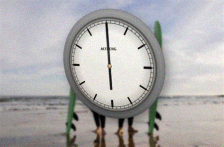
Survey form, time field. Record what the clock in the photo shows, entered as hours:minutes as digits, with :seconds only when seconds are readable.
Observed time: 6:00
